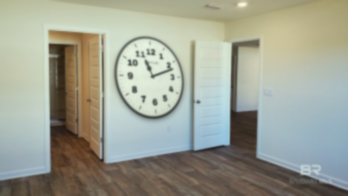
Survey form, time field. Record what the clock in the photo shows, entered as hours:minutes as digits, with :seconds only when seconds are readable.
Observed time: 11:12
